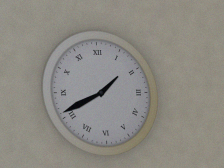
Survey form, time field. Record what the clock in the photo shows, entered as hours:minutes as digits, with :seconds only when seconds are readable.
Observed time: 1:41
